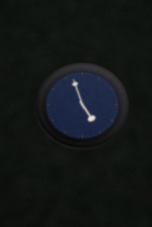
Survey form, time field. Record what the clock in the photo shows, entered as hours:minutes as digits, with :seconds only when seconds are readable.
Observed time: 4:57
